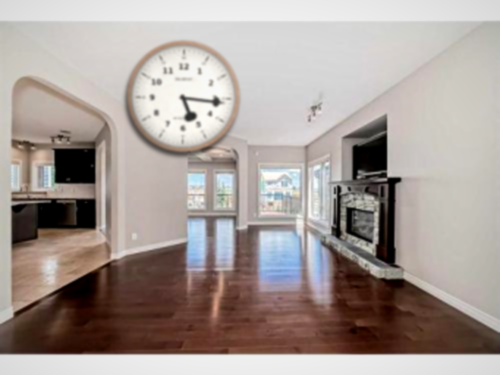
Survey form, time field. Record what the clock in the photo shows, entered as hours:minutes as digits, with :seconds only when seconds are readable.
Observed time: 5:16
